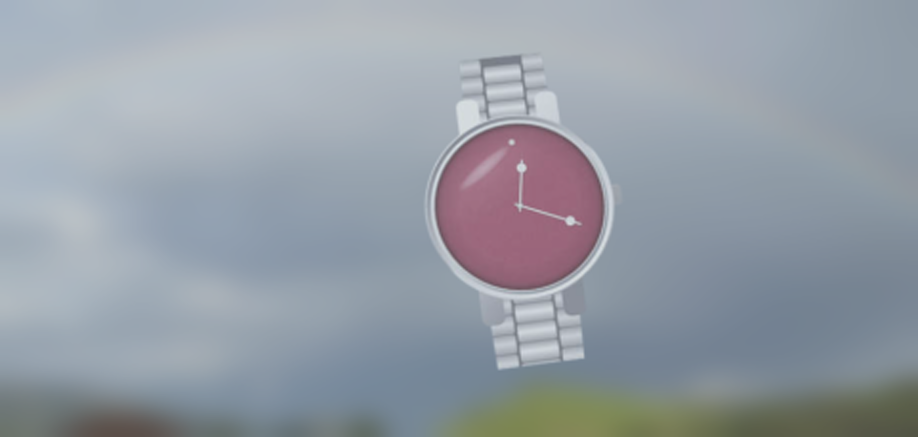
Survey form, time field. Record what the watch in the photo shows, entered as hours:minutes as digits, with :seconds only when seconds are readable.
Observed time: 12:19
